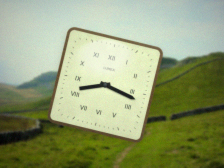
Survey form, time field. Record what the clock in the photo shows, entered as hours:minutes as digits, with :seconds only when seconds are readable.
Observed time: 8:17
